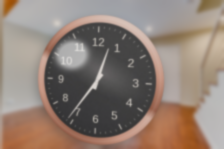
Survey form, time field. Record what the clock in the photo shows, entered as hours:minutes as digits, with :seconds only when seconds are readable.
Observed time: 12:36
